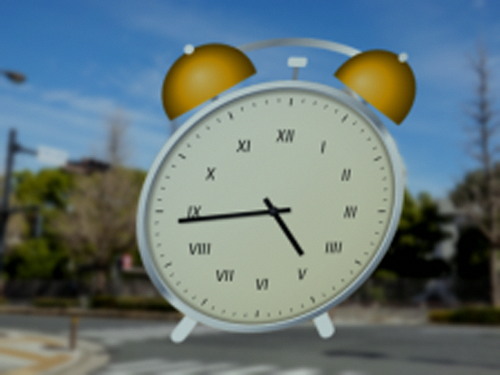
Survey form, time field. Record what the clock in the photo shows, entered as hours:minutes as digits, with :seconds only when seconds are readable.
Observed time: 4:44
